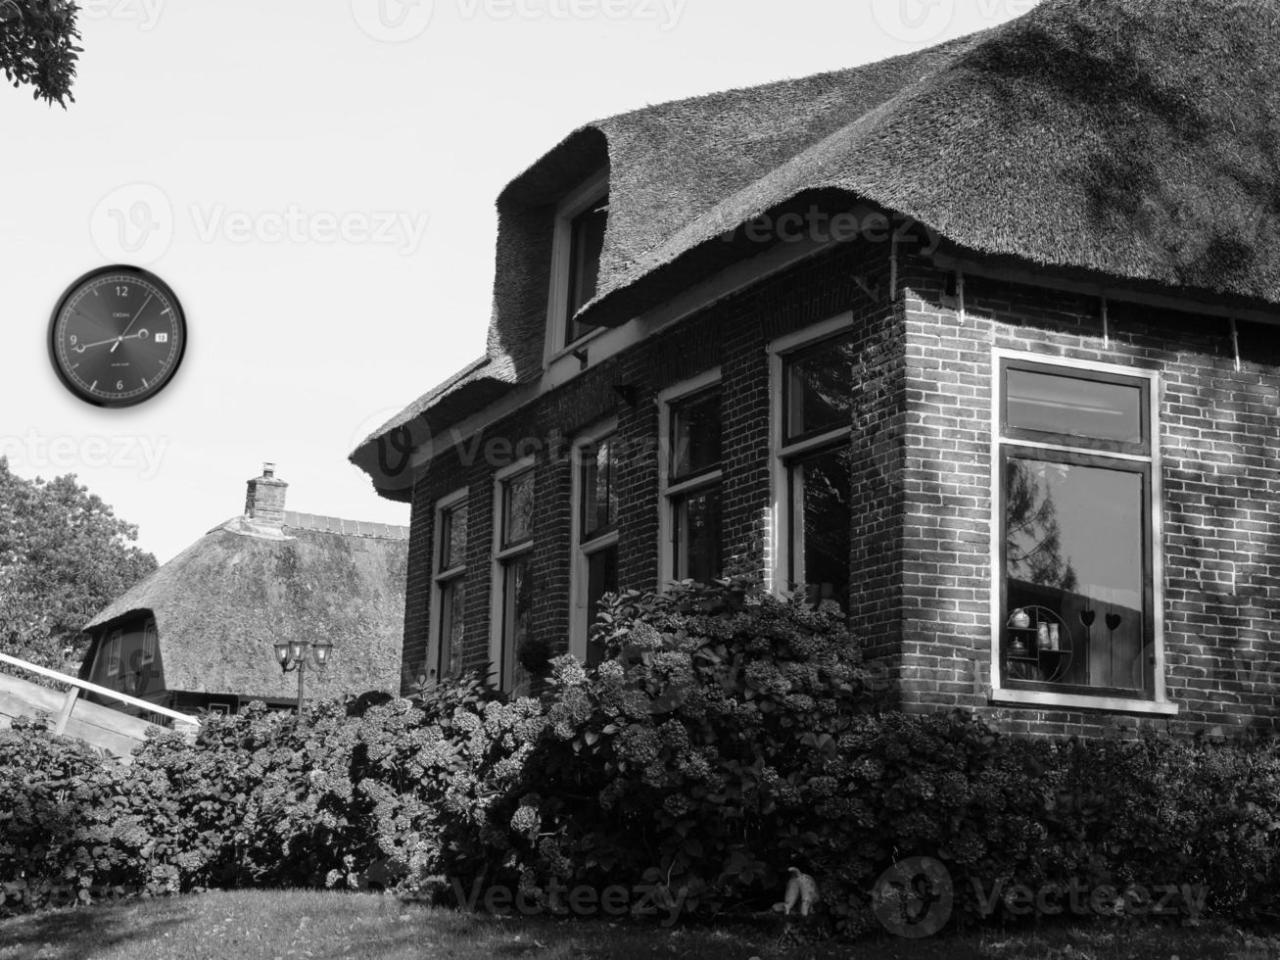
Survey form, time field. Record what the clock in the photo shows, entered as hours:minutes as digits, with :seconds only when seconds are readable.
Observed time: 2:43:06
